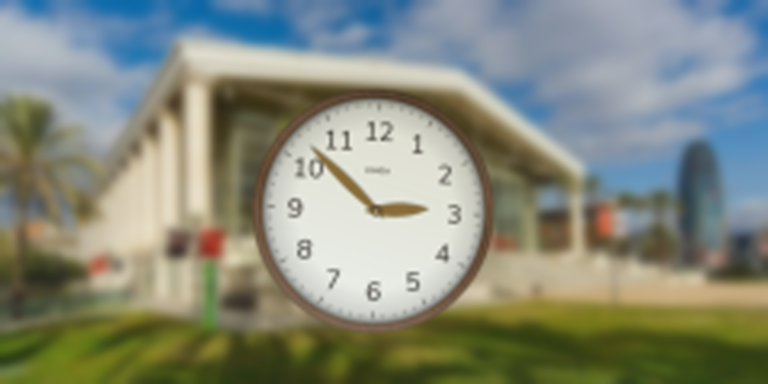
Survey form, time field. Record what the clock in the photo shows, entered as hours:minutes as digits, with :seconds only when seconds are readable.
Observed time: 2:52
